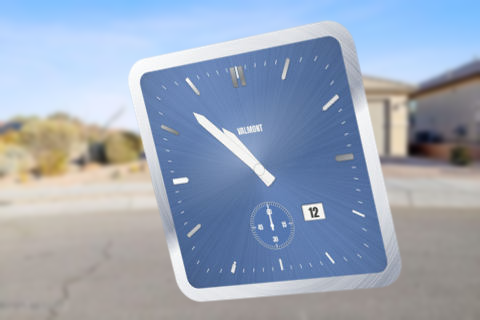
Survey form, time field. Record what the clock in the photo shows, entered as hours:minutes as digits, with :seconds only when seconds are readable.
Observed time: 10:53
